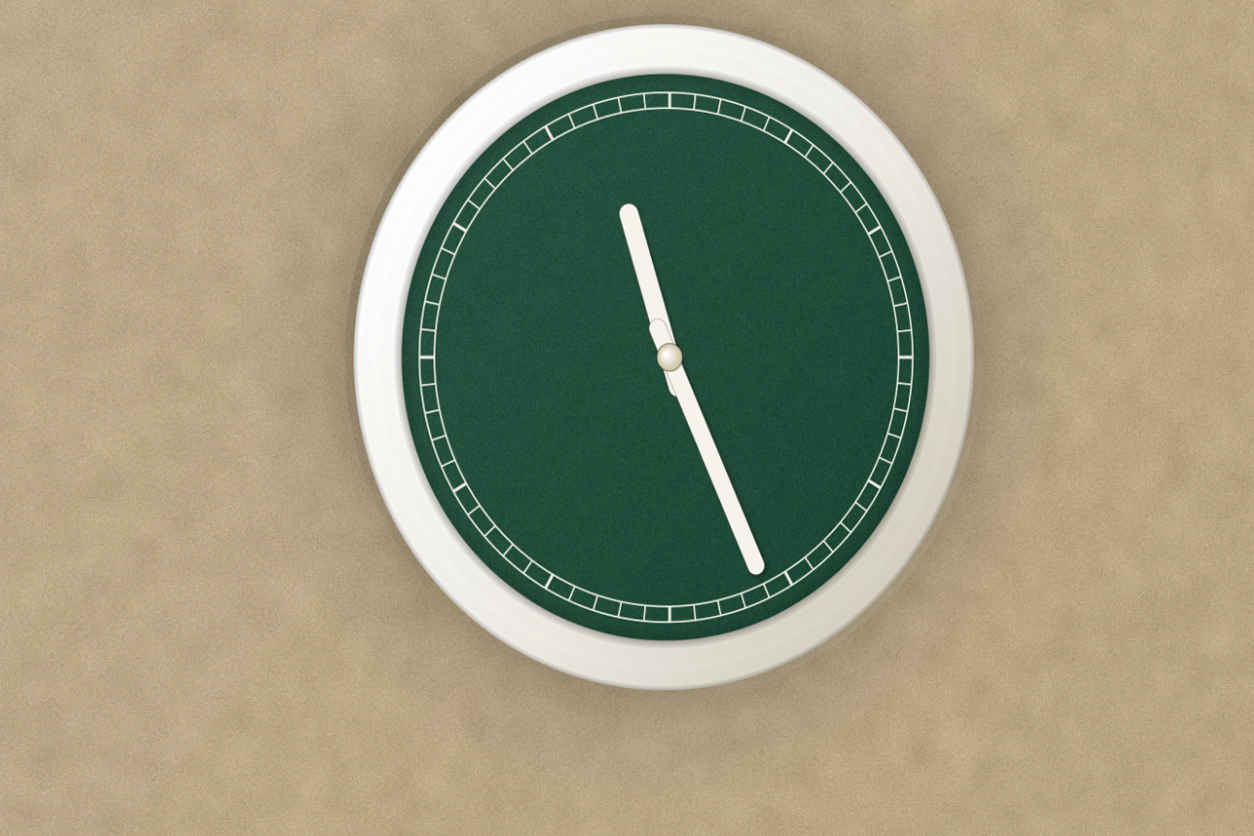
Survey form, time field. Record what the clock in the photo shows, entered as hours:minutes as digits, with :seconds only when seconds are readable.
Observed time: 11:26
